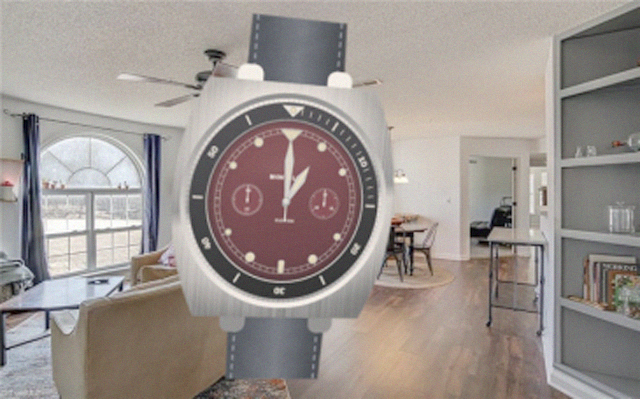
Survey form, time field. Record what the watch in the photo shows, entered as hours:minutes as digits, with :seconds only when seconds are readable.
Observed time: 1:00
